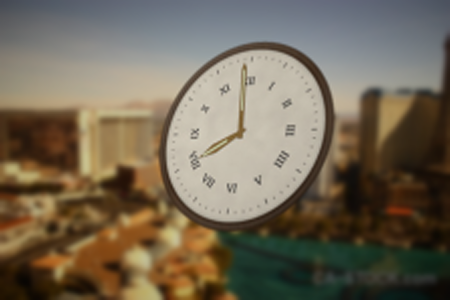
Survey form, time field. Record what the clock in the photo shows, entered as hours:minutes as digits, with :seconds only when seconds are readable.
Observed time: 7:59
